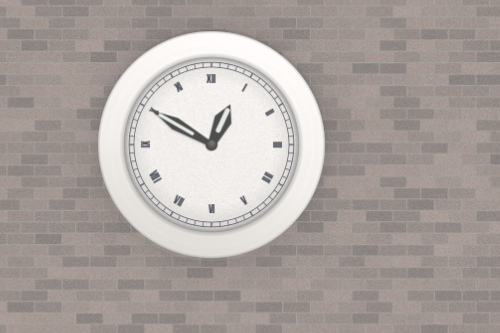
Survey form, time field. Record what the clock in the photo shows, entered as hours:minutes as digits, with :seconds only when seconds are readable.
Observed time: 12:50
